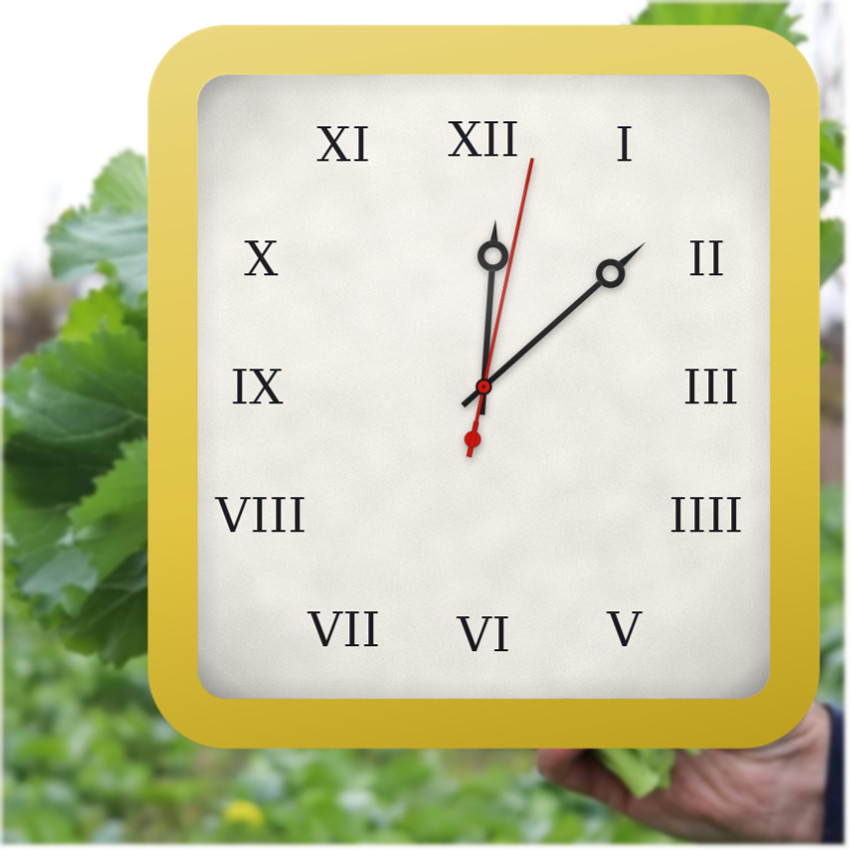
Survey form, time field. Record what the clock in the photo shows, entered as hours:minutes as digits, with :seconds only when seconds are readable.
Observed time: 12:08:02
